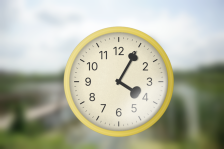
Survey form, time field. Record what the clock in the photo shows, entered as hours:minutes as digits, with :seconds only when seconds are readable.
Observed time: 4:05
